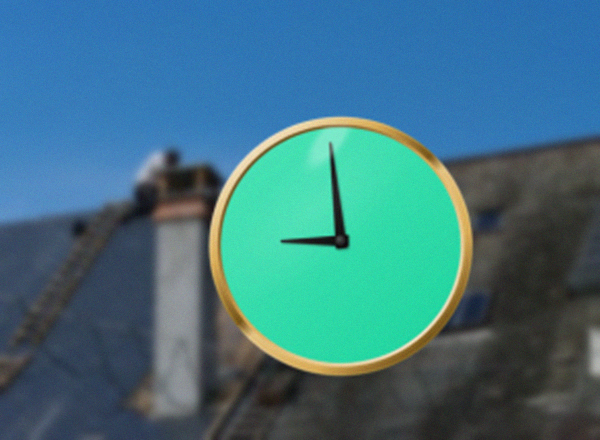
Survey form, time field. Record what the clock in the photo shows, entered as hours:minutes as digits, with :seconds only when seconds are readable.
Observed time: 8:59
